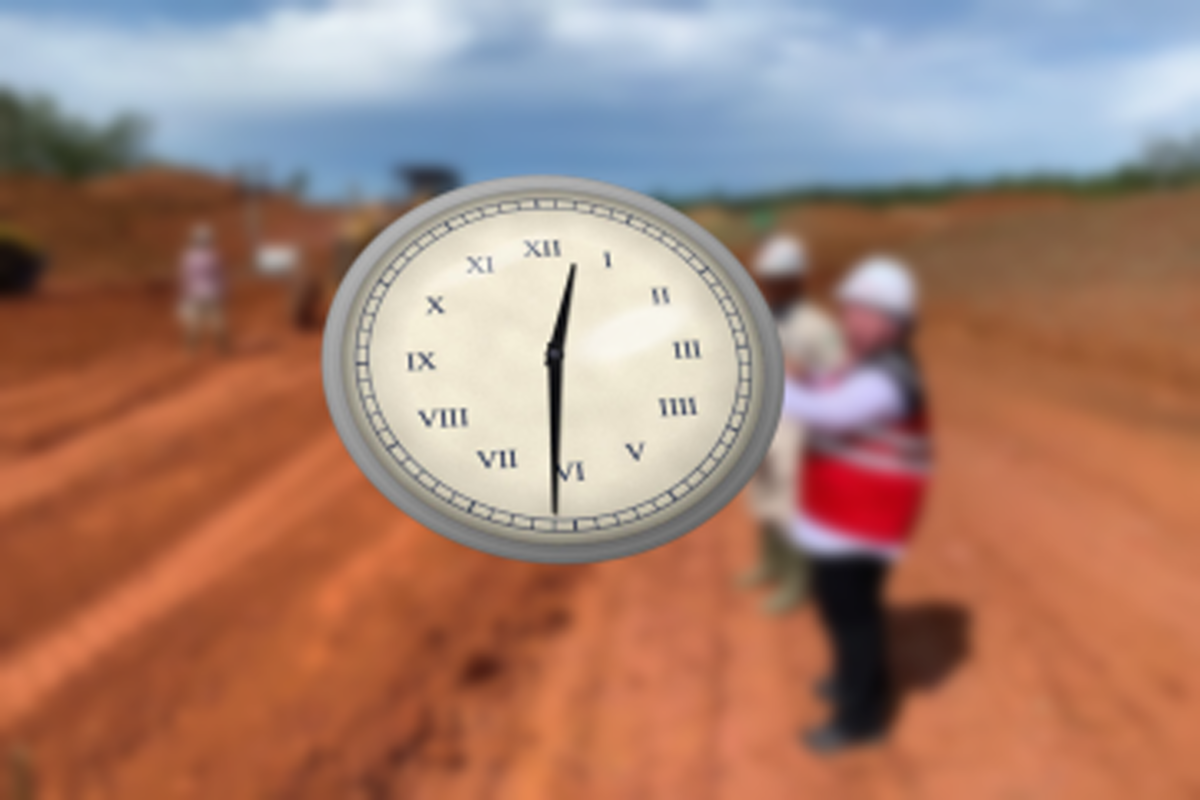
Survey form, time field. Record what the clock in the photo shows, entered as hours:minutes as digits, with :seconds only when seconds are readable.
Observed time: 12:31
